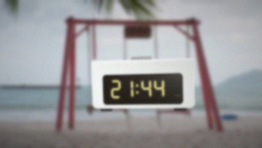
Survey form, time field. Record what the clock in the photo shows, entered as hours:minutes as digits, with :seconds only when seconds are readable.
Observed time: 21:44
